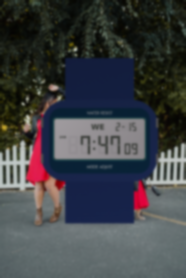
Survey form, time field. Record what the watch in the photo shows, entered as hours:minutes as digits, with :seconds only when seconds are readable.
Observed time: 7:47
